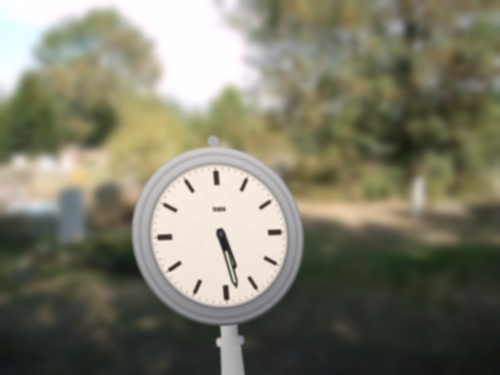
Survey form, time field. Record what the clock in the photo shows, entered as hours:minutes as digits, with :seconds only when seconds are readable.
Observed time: 5:28
